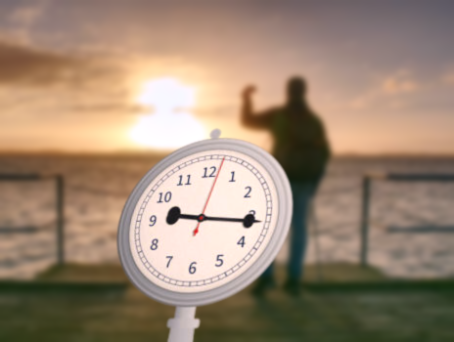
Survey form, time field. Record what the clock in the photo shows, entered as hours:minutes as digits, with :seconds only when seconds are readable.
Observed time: 9:16:02
